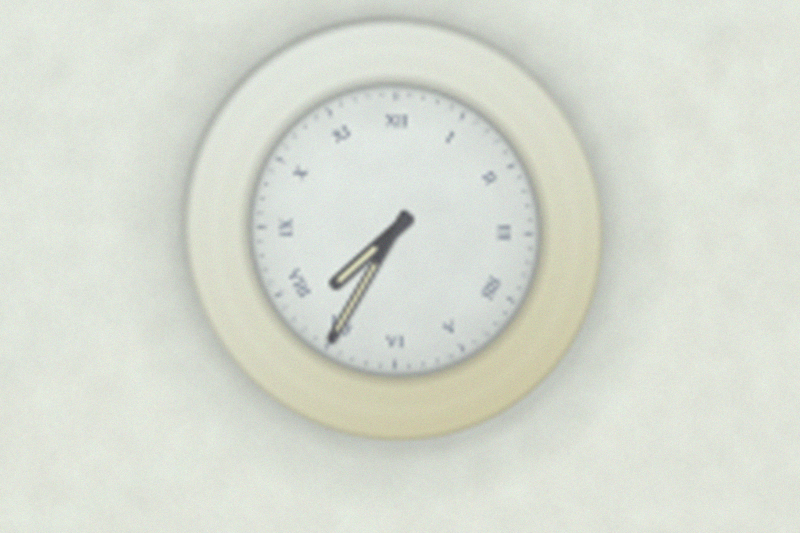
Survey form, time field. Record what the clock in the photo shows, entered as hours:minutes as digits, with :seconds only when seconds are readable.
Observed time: 7:35
